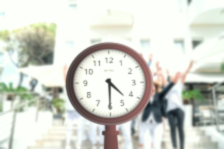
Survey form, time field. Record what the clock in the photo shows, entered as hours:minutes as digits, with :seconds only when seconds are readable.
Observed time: 4:30
